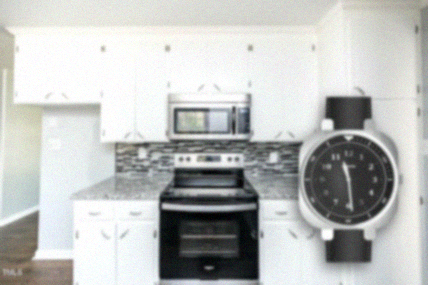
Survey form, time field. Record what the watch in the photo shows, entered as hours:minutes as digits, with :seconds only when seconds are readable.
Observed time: 11:29
